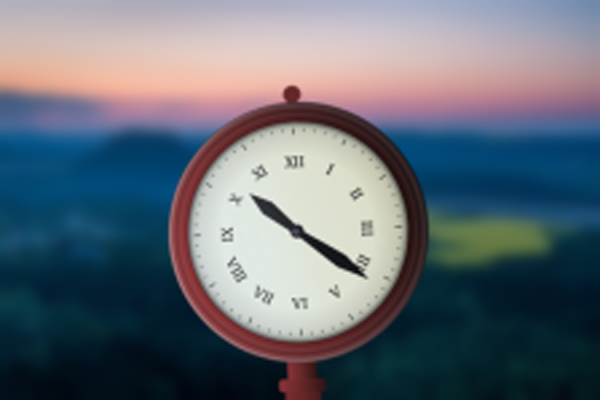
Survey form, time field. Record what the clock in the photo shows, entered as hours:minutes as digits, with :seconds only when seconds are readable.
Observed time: 10:21
